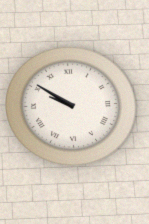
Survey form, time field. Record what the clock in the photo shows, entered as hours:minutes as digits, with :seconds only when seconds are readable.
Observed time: 9:51
